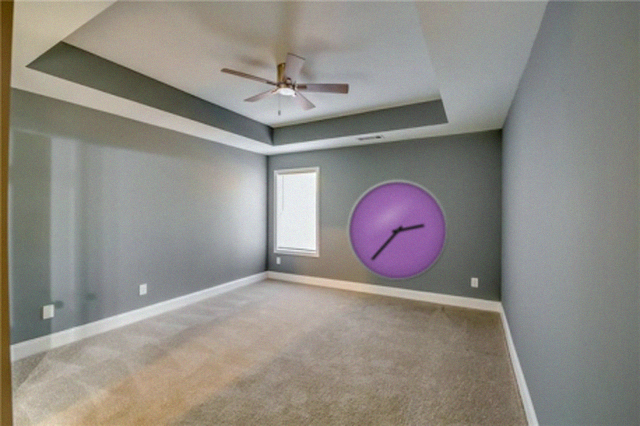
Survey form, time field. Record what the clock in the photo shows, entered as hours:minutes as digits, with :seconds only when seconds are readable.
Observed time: 2:37
